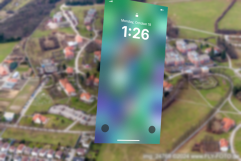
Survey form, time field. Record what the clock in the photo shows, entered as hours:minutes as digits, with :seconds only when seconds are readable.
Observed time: 1:26
